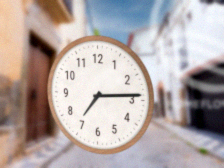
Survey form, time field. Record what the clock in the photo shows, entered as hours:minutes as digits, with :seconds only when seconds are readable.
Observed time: 7:14
